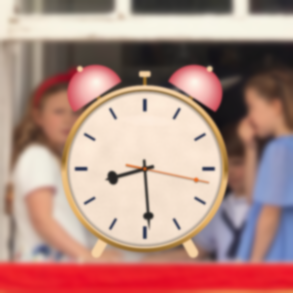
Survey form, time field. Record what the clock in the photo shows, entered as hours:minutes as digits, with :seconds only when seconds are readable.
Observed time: 8:29:17
